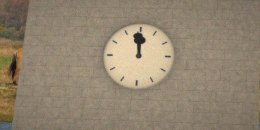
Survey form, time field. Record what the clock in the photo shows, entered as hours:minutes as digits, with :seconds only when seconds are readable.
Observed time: 11:59
